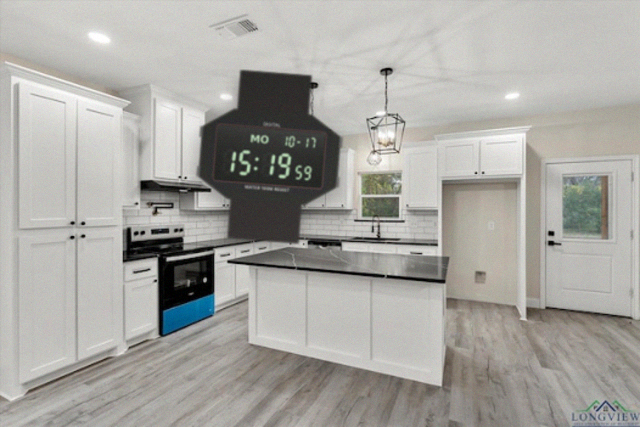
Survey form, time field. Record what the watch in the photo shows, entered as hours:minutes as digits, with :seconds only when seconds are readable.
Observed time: 15:19:59
